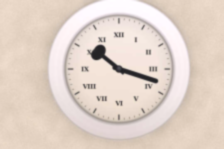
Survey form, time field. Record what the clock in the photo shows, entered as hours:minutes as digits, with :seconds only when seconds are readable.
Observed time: 10:18
